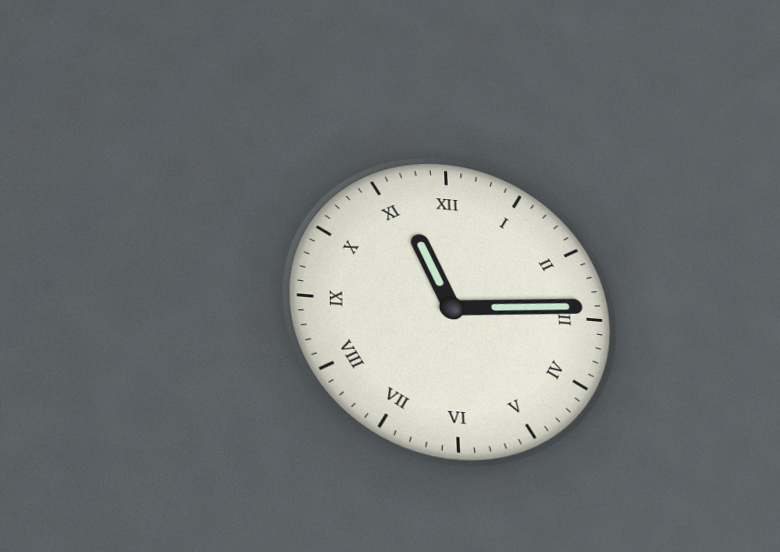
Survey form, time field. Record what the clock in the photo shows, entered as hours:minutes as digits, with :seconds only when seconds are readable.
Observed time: 11:14
